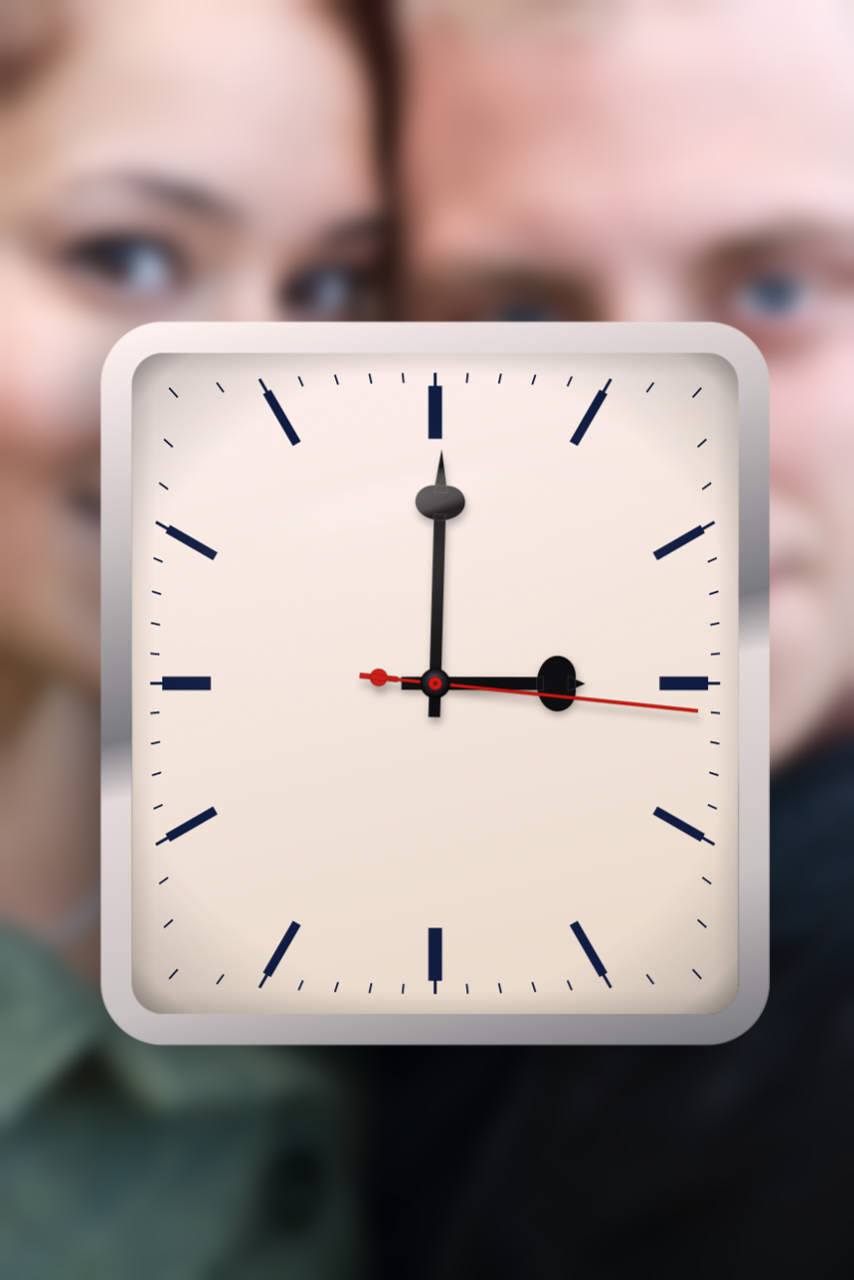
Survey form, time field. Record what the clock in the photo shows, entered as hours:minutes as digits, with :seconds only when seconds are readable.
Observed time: 3:00:16
